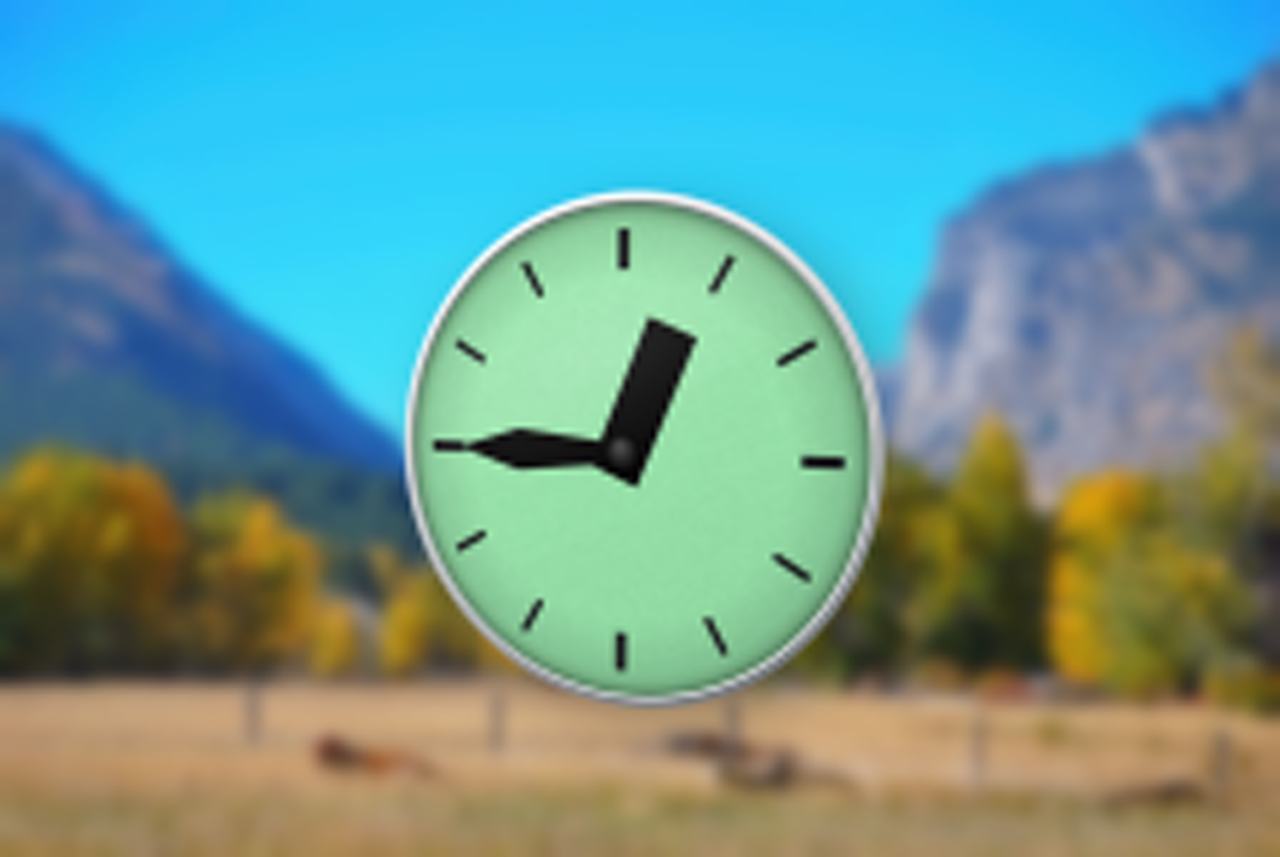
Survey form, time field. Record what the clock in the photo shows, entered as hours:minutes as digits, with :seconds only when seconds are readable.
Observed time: 12:45
